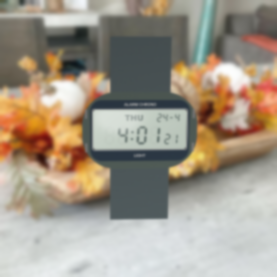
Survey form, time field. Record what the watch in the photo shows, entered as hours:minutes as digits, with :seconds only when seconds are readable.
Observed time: 4:01
